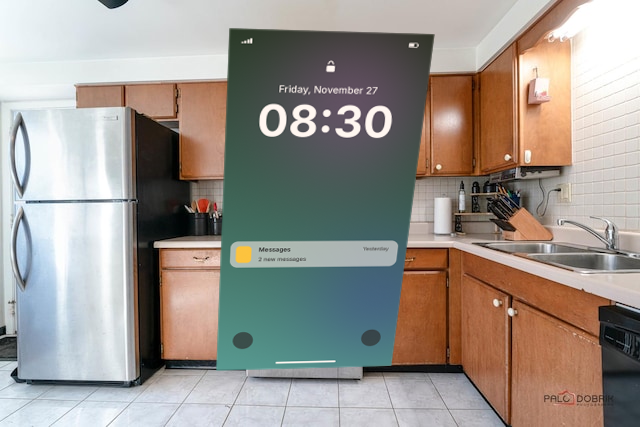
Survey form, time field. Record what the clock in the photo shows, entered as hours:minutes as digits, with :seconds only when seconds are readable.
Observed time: 8:30
